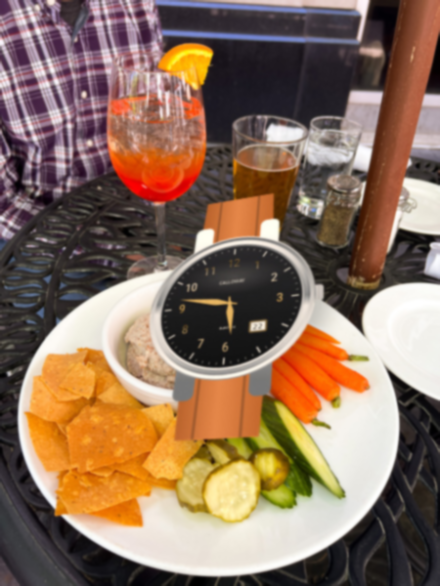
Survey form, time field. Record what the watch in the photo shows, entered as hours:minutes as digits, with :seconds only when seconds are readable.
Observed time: 5:47
